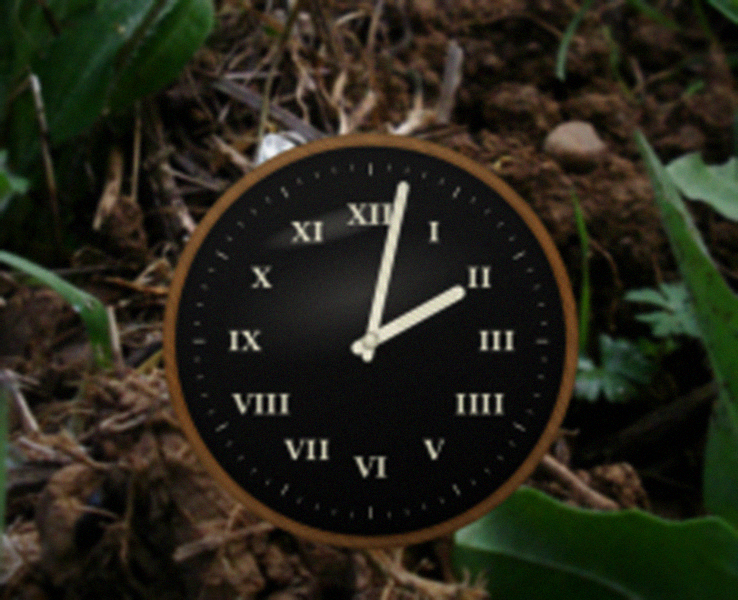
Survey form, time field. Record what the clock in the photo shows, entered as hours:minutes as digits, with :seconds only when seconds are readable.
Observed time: 2:02
